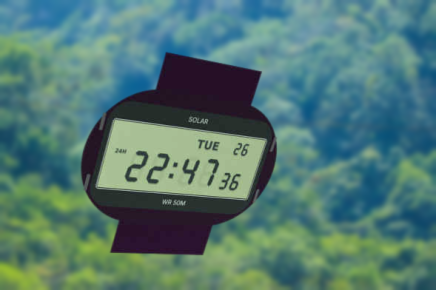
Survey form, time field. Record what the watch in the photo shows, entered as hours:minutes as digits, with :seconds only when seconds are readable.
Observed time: 22:47:36
